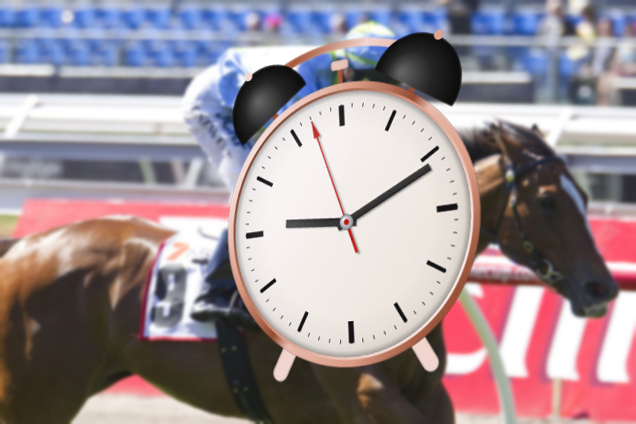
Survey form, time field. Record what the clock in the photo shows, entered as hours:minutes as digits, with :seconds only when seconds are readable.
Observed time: 9:10:57
